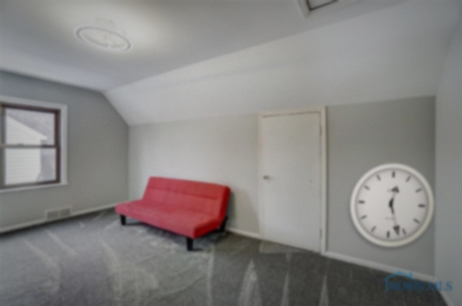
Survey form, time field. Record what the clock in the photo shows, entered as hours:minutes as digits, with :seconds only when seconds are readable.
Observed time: 12:27
